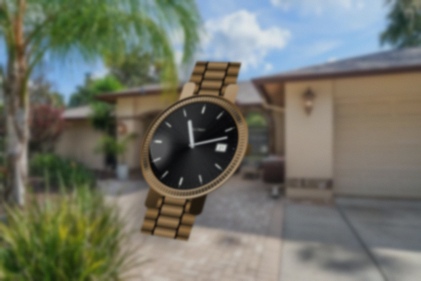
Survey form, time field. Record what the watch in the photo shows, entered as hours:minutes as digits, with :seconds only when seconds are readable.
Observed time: 11:12
